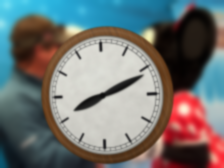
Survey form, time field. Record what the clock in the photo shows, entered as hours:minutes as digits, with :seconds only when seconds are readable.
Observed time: 8:11
